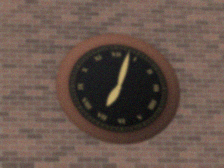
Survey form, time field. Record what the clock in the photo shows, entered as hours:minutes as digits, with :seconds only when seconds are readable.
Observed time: 7:03
